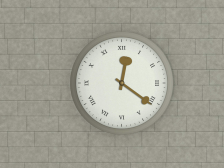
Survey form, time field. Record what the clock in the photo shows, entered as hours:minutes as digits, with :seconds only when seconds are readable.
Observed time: 12:21
